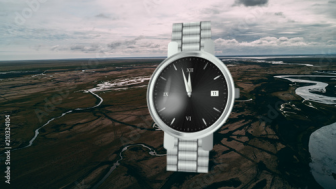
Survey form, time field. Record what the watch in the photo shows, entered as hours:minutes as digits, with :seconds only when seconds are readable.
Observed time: 11:57
